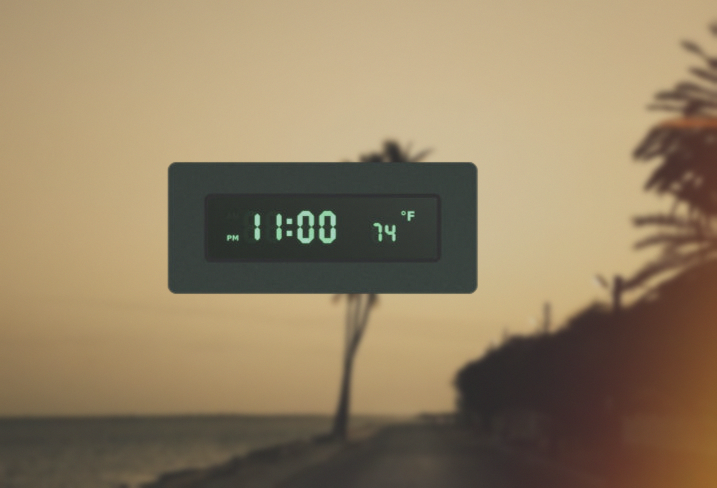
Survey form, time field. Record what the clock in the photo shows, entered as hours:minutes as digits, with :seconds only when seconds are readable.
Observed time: 11:00
